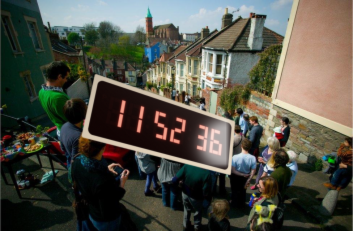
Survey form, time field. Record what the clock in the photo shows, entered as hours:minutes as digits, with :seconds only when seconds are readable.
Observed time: 11:52:36
